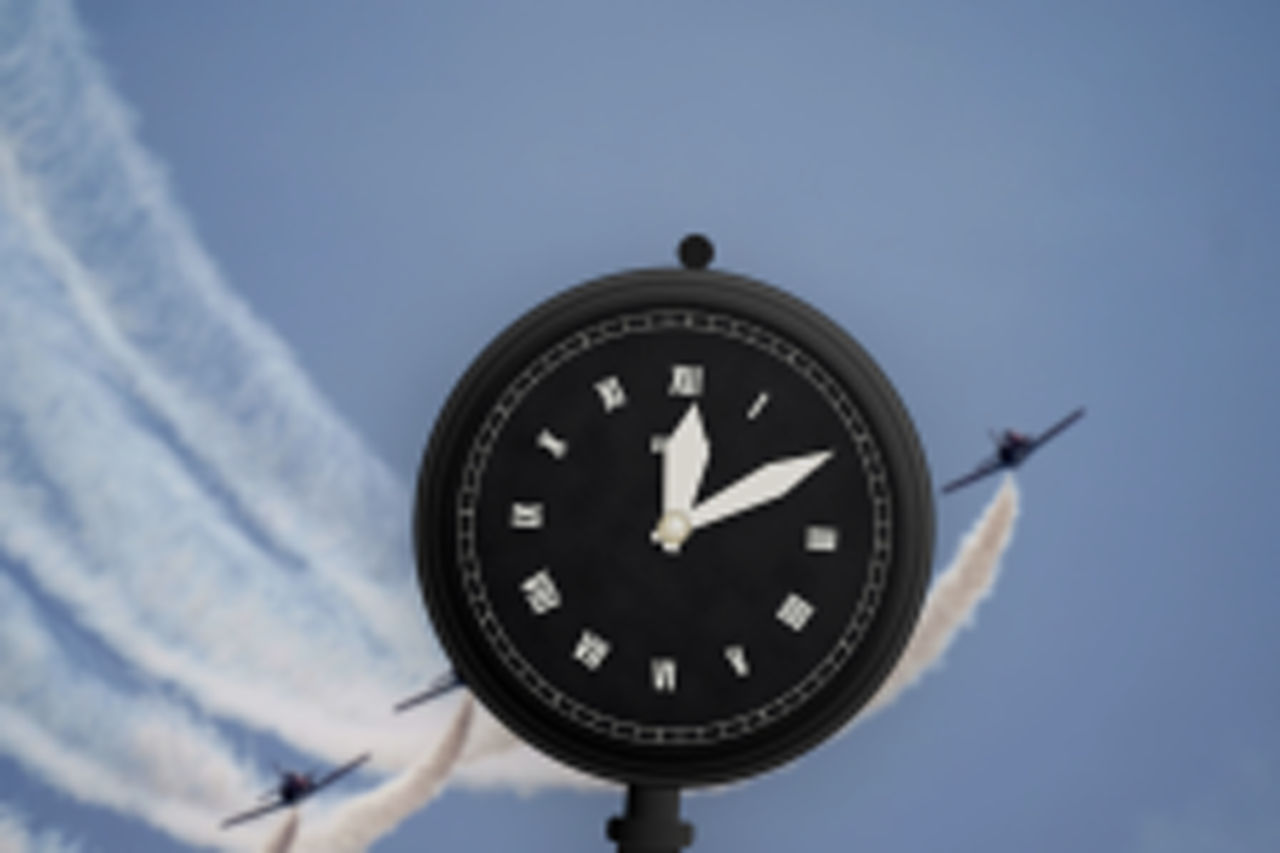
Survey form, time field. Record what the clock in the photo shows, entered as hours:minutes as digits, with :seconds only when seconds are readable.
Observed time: 12:10
